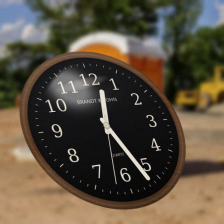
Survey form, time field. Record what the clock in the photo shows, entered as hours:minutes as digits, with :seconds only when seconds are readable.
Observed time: 12:26:32
